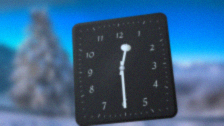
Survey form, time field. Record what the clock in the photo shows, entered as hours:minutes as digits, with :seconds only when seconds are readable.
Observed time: 12:30
